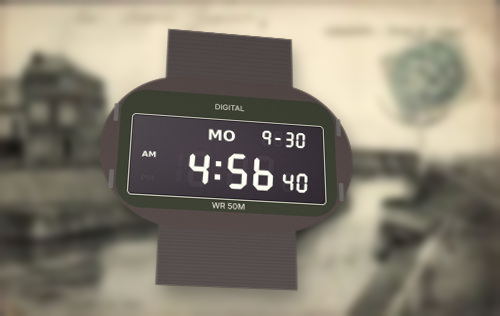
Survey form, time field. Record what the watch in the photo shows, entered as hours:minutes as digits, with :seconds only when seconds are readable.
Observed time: 4:56:40
